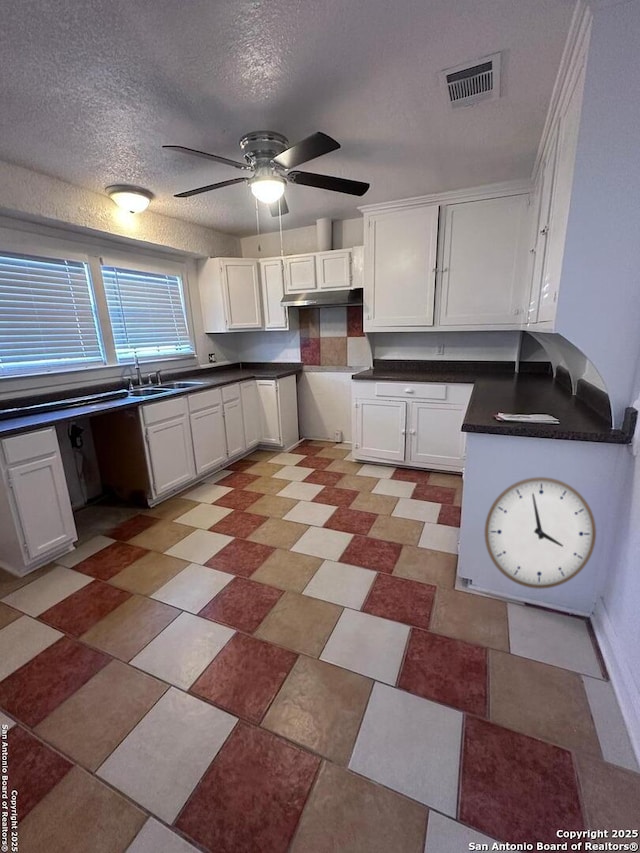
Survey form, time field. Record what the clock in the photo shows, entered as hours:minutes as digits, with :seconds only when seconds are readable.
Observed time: 3:58
